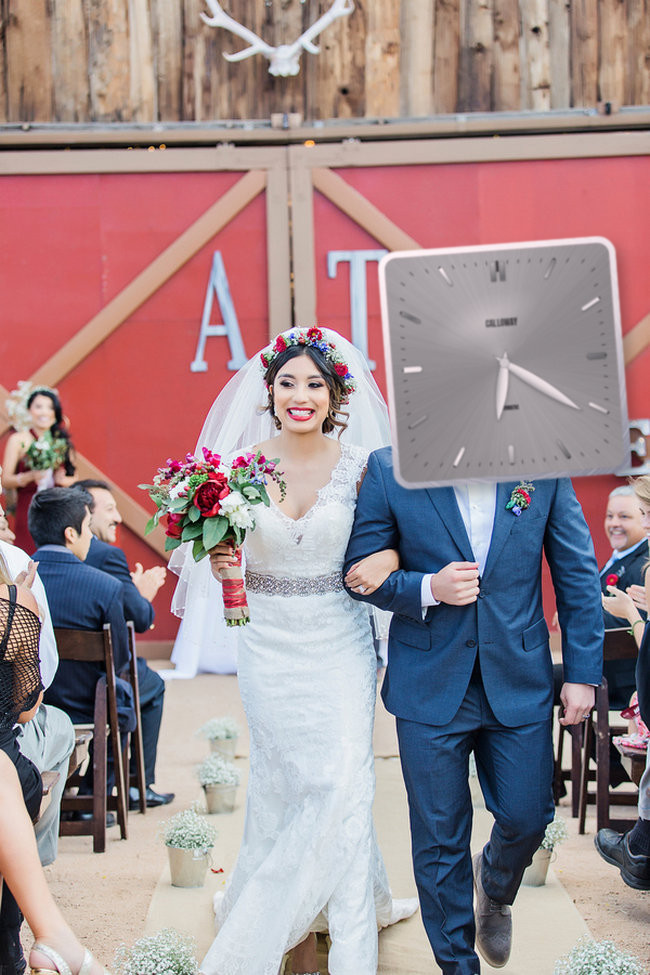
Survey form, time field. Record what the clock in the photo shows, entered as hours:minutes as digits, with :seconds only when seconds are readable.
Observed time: 6:21
